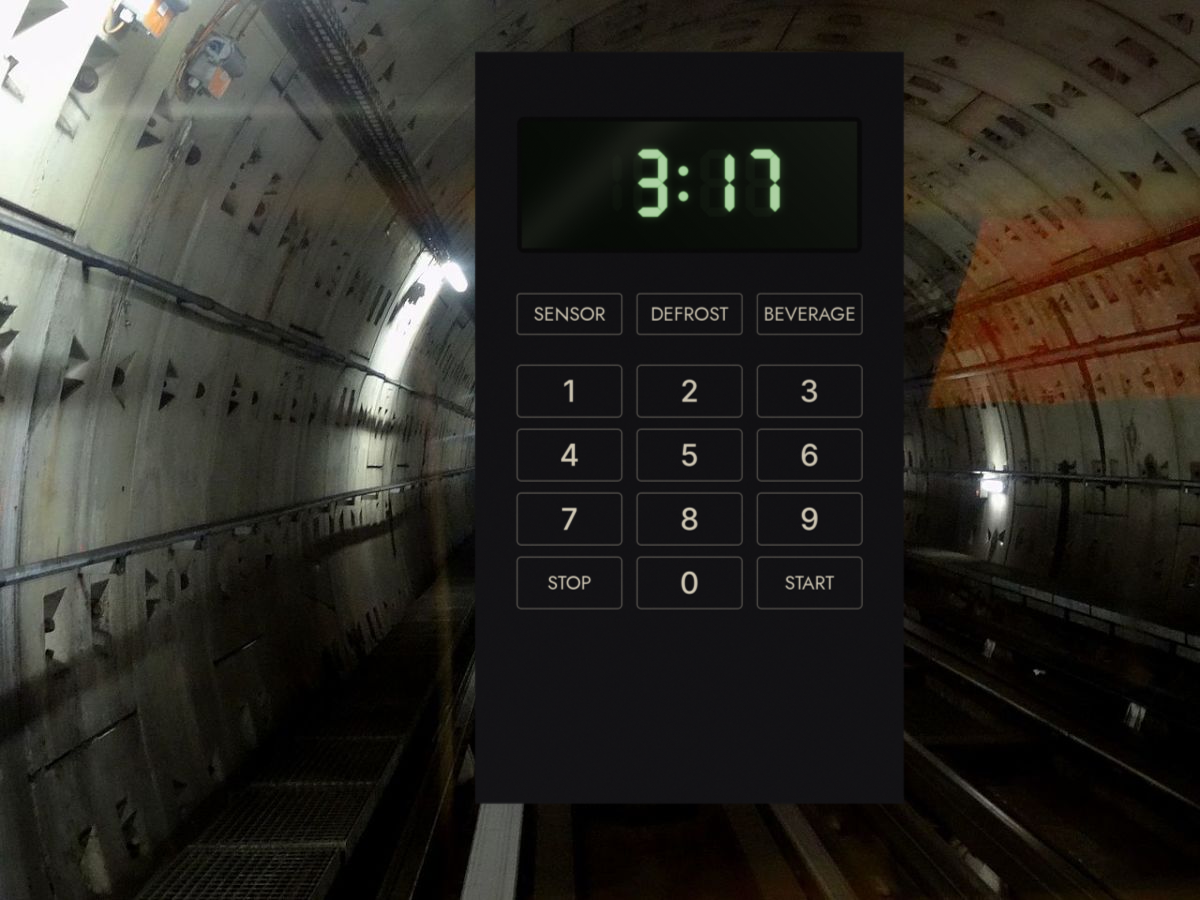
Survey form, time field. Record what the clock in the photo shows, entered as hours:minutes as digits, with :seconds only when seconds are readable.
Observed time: 3:17
